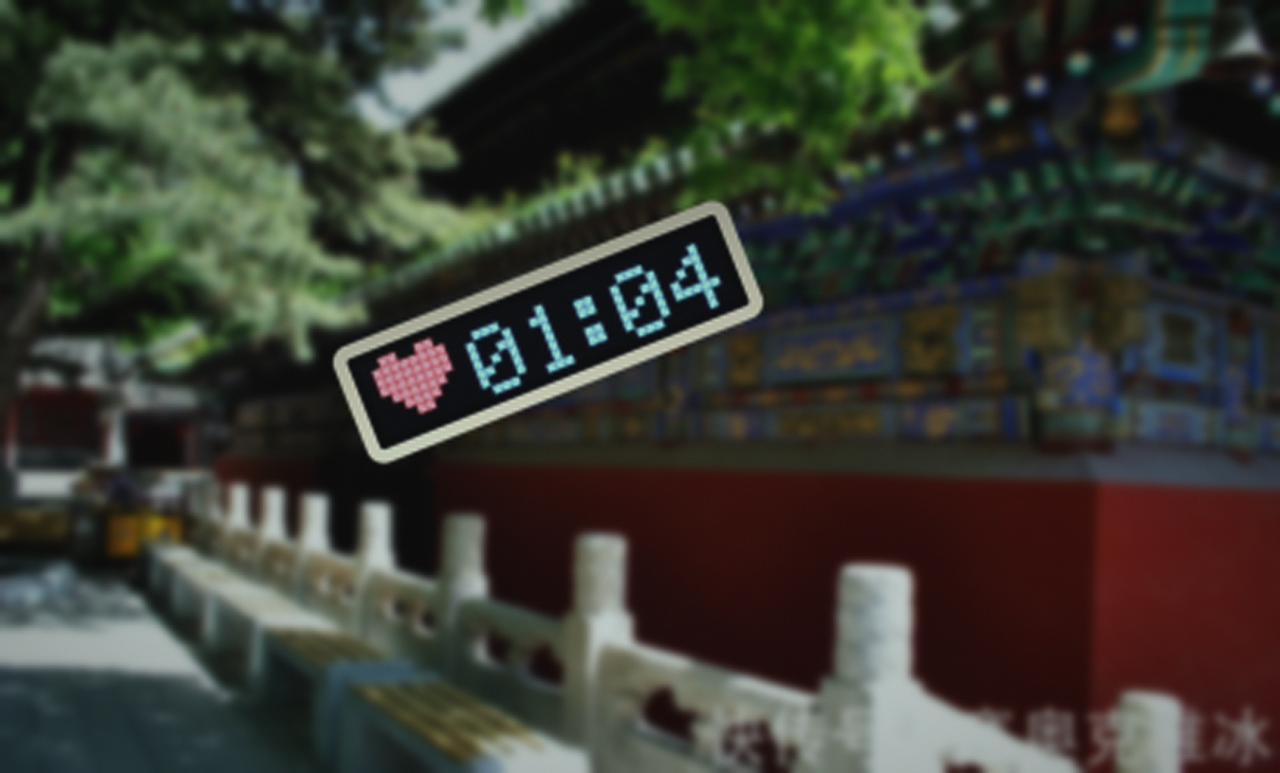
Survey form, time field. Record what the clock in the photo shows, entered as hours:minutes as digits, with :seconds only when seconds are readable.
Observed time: 1:04
